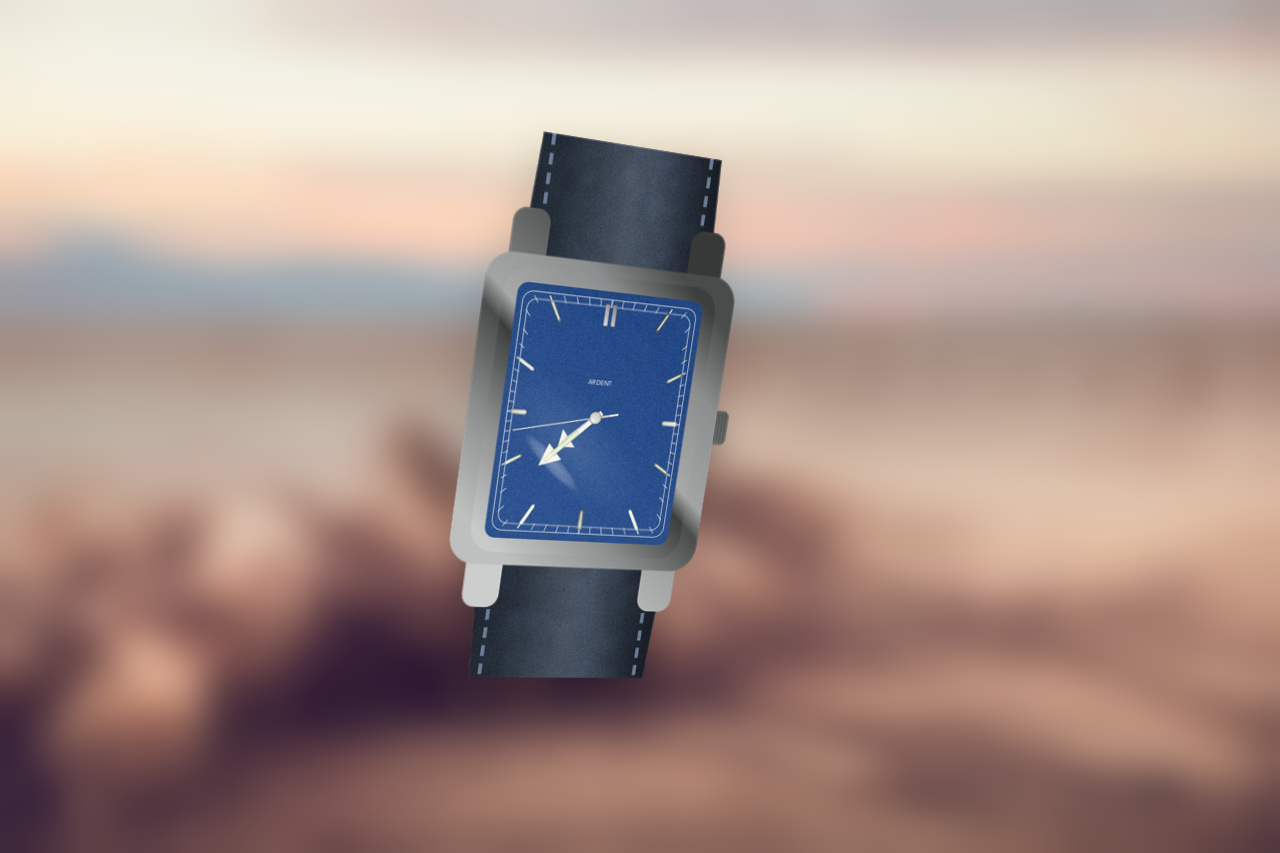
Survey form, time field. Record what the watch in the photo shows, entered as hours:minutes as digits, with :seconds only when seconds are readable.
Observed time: 7:37:43
